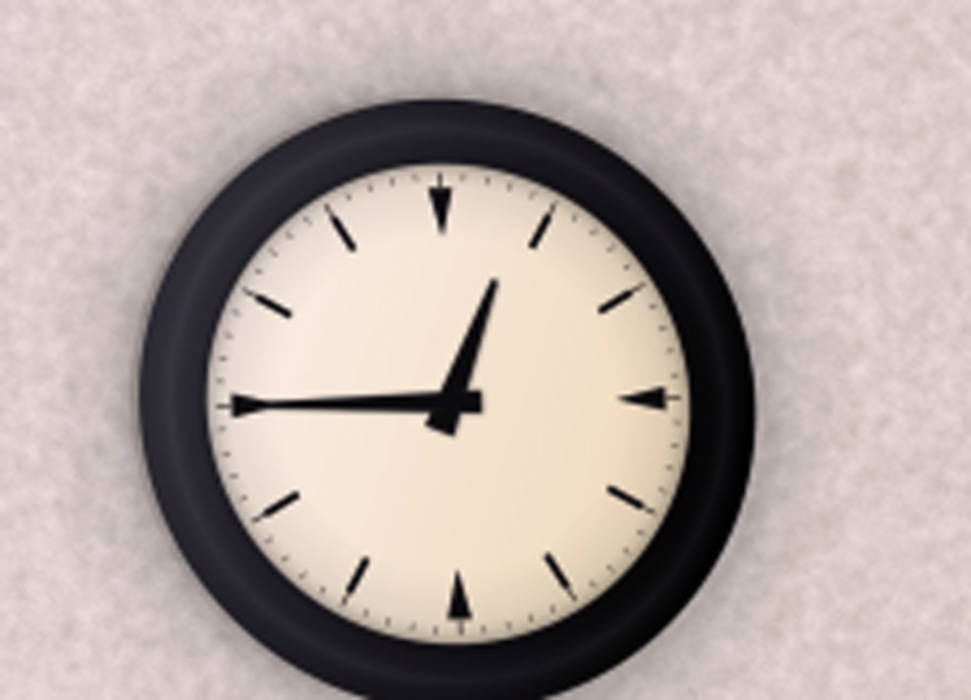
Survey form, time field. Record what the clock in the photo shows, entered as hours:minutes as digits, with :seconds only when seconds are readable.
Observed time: 12:45
